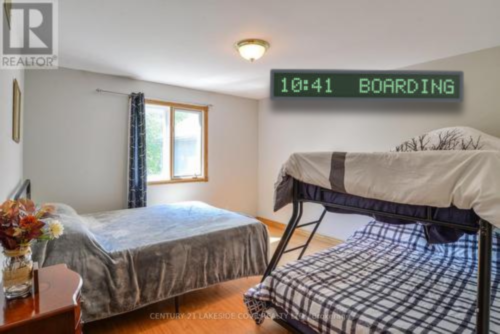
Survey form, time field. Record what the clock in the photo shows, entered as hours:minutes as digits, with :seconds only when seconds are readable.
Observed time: 10:41
